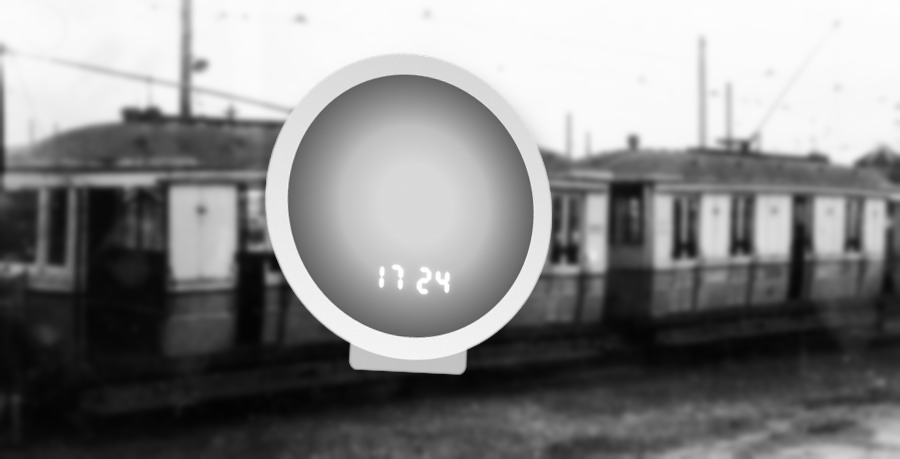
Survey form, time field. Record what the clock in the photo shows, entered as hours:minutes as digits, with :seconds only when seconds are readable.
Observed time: 17:24
